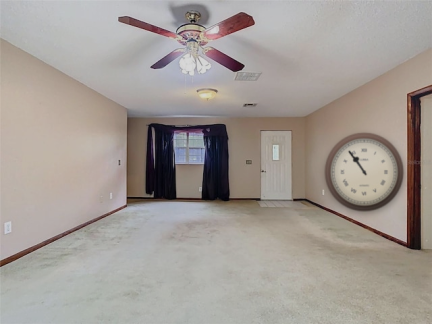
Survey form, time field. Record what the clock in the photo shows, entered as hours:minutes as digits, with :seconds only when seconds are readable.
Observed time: 10:54
